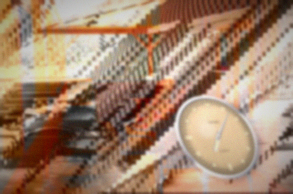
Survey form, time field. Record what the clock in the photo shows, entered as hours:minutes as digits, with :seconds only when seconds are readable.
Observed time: 7:07
